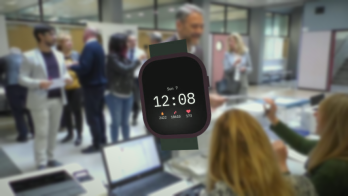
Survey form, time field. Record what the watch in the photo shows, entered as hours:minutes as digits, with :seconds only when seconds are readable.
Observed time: 12:08
